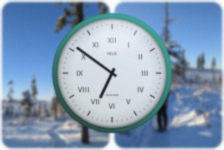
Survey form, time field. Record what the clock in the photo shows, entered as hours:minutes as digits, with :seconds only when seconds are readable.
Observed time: 6:51
